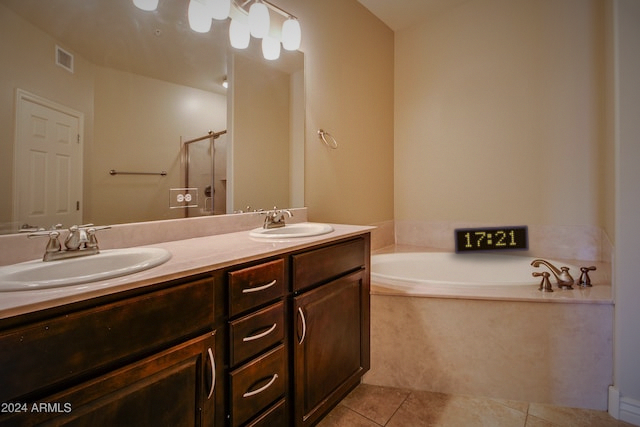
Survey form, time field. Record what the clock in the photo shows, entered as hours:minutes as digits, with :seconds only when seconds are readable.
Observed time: 17:21
